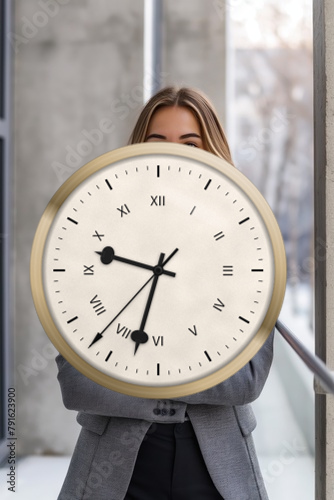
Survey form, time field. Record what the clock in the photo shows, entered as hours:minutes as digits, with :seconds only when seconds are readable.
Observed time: 9:32:37
